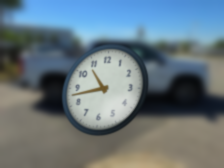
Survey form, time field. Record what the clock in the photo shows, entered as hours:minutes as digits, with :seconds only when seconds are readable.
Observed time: 10:43
